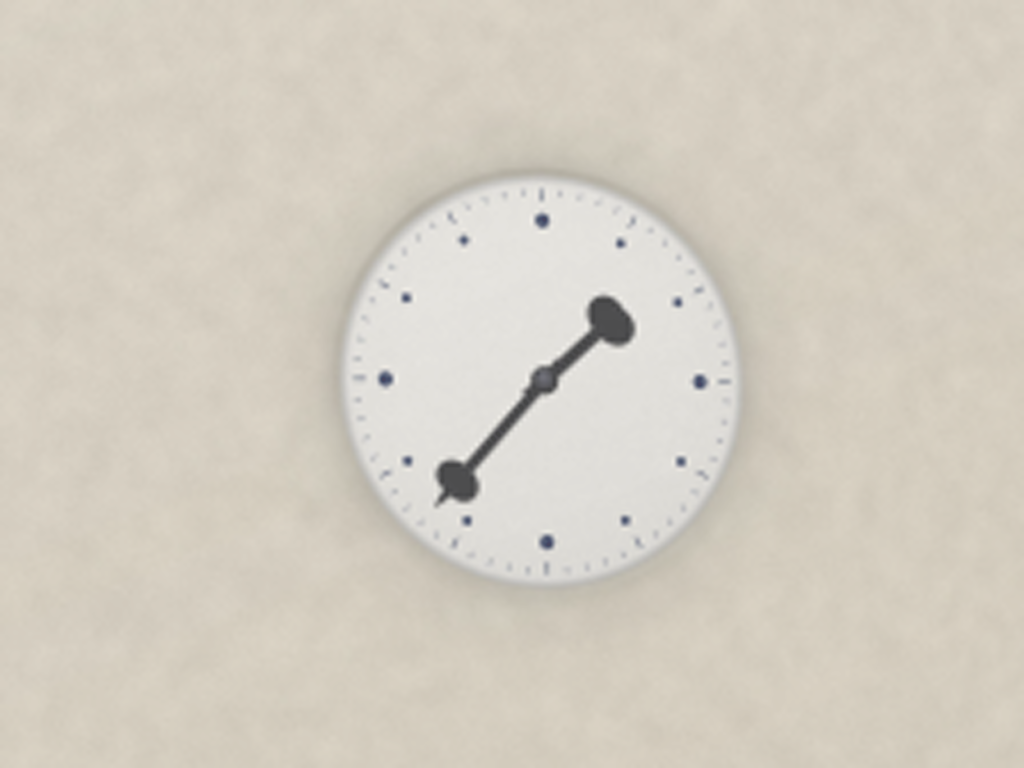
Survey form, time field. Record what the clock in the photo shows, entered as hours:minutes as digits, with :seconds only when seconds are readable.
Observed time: 1:37
